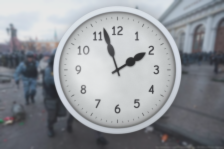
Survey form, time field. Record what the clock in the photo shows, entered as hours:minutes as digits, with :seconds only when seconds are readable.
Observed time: 1:57
